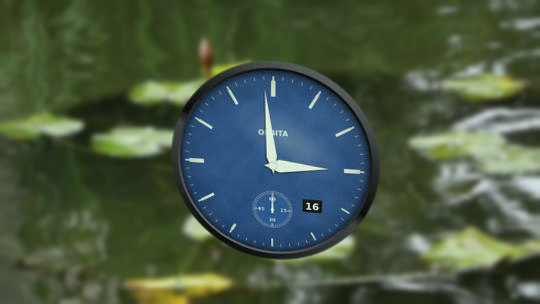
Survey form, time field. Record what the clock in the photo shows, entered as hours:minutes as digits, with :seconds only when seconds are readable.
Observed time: 2:59
